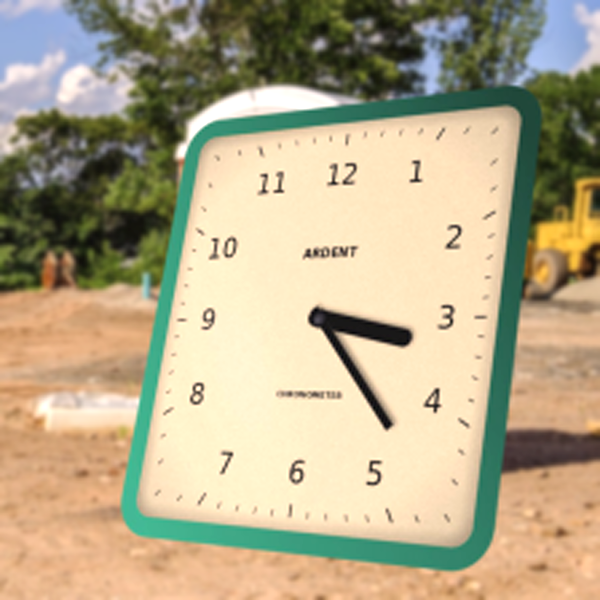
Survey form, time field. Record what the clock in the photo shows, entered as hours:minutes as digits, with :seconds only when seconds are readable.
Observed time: 3:23
